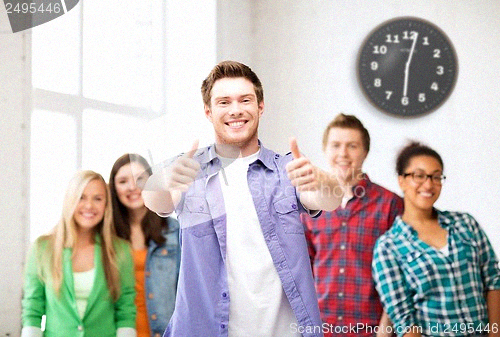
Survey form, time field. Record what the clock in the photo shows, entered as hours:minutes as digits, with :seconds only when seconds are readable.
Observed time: 6:02
